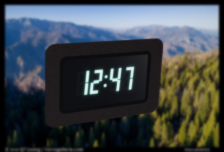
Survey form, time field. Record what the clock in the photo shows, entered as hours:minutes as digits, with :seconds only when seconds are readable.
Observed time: 12:47
